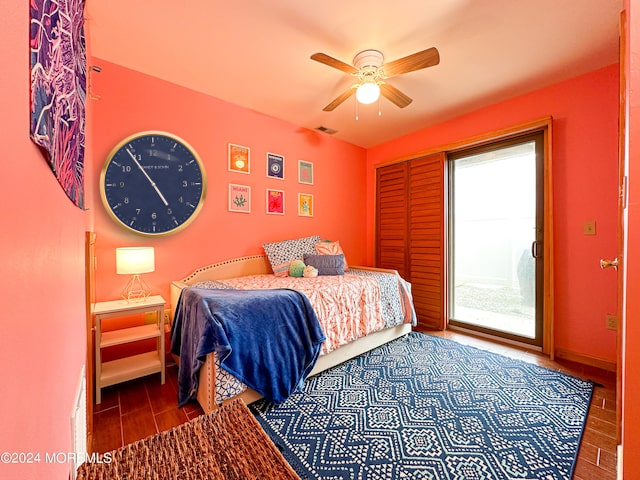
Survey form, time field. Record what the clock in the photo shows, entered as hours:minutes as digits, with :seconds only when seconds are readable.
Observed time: 4:54
